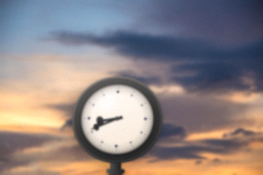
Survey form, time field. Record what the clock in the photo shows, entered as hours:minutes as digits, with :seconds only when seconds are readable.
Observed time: 8:41
